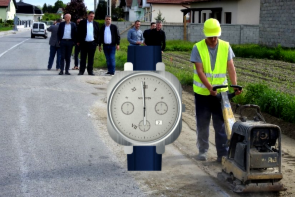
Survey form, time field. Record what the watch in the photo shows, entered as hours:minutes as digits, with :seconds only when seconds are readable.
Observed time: 5:59
